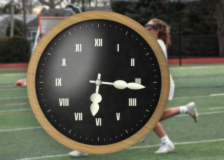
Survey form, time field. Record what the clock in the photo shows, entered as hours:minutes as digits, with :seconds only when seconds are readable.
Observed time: 6:16
